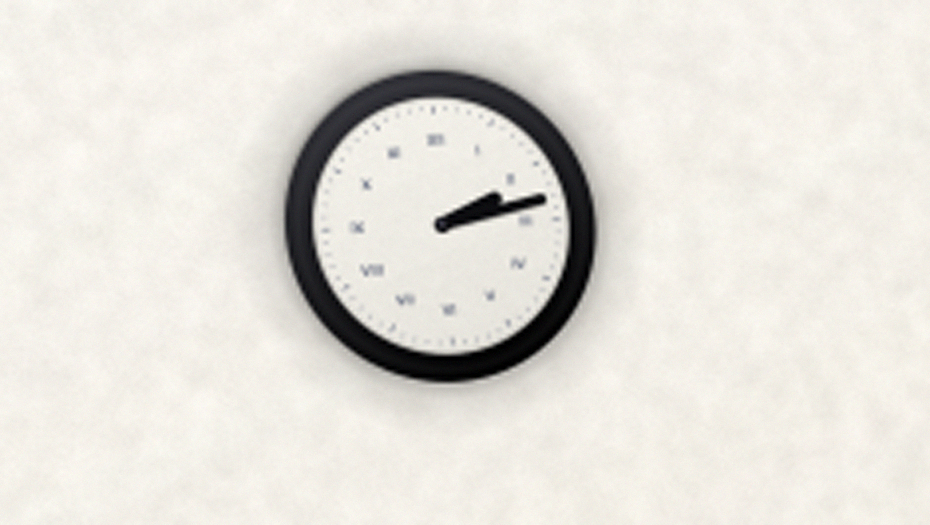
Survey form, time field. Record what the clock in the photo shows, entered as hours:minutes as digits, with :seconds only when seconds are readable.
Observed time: 2:13
